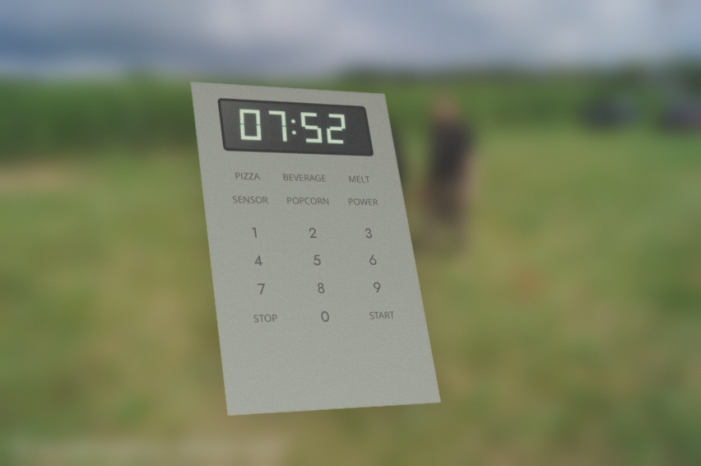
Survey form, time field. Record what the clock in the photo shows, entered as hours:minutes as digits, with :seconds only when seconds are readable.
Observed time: 7:52
